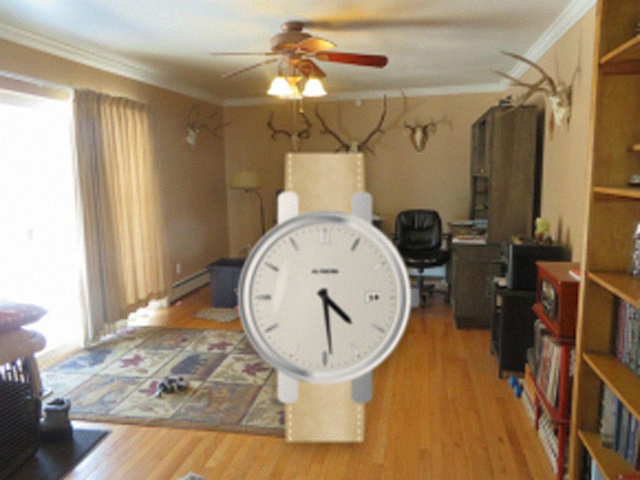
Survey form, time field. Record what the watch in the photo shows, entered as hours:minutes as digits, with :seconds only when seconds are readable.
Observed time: 4:29
